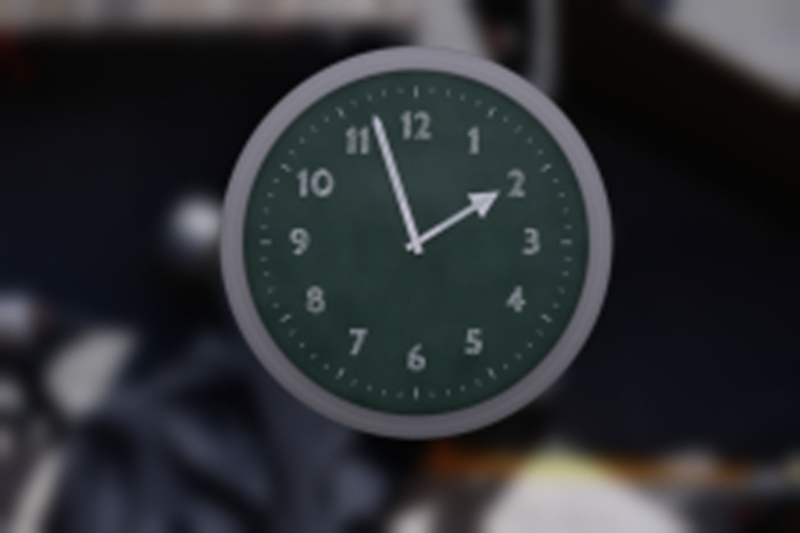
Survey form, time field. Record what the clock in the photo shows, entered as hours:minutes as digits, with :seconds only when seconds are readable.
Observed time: 1:57
